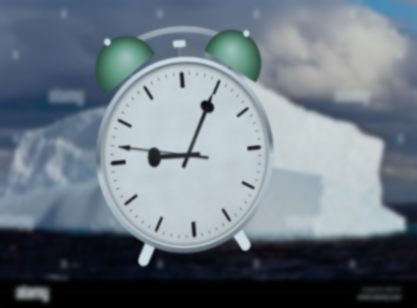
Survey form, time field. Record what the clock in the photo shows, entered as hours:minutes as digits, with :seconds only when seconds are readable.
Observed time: 9:04:47
